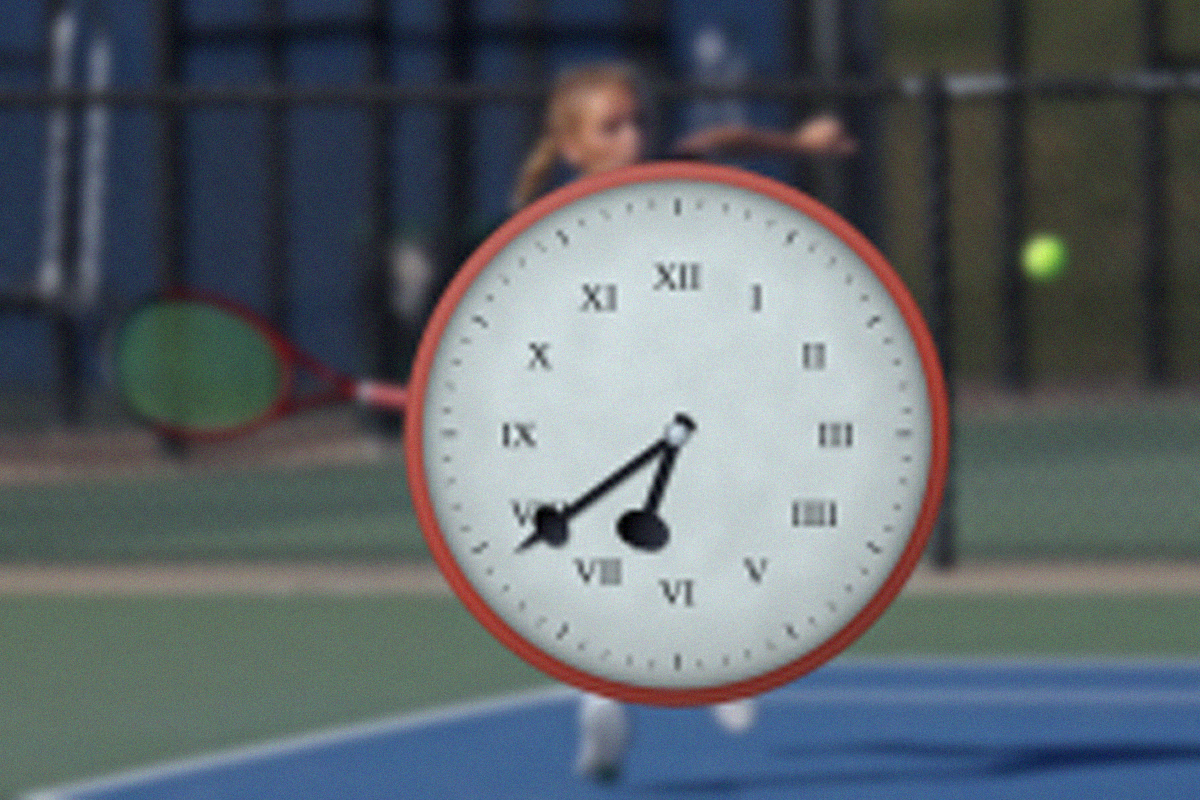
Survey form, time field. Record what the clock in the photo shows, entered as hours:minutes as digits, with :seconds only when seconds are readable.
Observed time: 6:39
